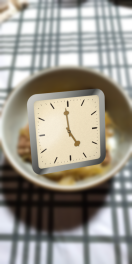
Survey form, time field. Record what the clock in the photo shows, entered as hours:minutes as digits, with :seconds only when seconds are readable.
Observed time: 4:59
